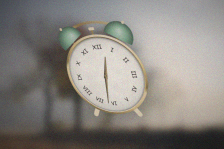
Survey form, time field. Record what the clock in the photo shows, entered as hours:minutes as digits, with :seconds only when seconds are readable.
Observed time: 12:32
